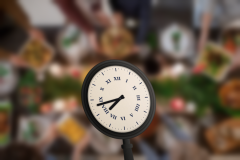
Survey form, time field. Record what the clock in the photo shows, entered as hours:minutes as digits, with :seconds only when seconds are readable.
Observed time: 7:43
